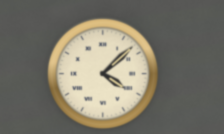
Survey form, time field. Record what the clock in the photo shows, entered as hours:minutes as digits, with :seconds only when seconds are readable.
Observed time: 4:08
